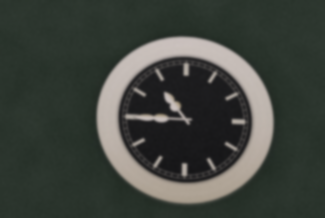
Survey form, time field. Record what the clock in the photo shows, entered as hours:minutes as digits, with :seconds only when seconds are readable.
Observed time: 10:45
